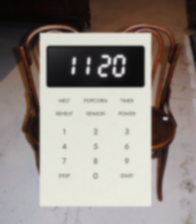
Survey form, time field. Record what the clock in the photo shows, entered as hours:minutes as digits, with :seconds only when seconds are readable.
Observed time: 11:20
